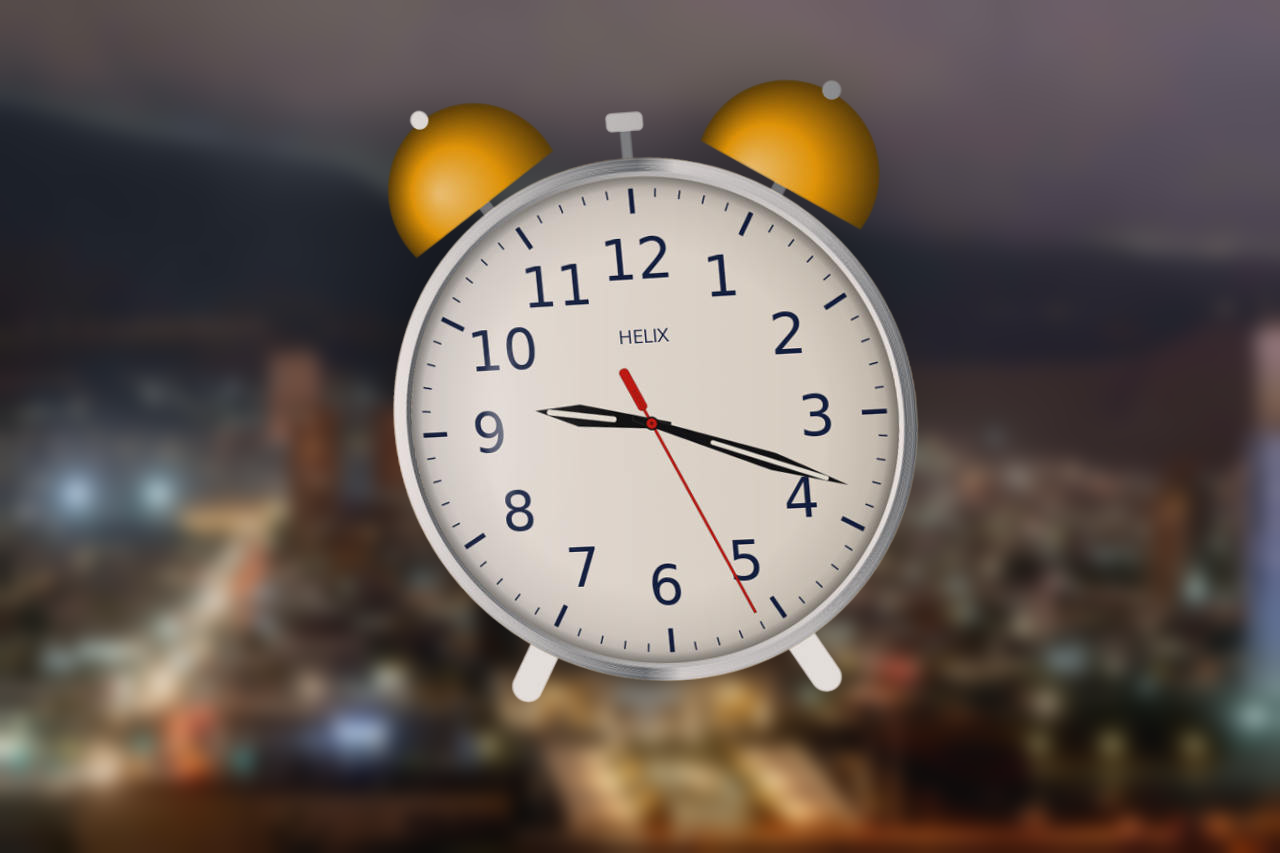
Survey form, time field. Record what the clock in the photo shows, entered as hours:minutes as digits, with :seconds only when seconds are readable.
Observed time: 9:18:26
